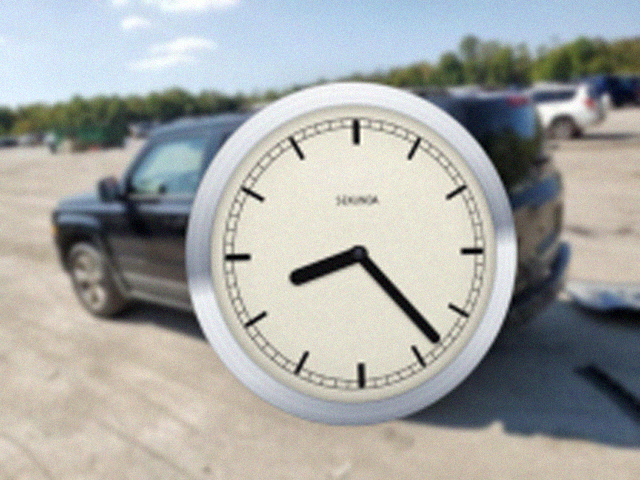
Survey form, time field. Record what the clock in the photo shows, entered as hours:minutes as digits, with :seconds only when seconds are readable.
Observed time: 8:23
